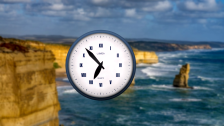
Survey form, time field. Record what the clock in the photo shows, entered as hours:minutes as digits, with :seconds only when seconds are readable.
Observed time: 6:53
